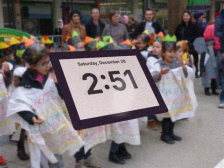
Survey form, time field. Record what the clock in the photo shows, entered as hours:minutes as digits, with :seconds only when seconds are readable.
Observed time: 2:51
